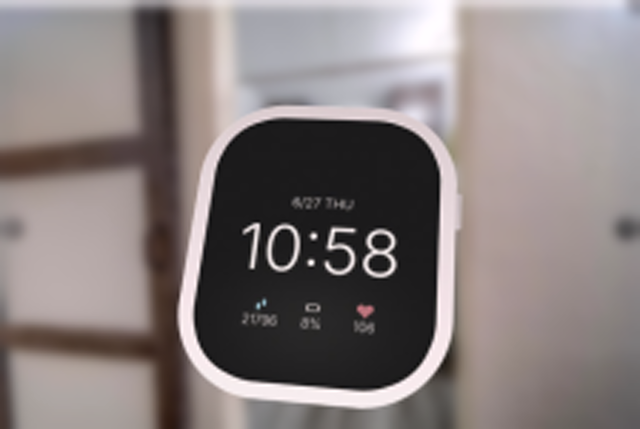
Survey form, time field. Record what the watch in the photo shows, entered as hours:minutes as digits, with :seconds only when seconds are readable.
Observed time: 10:58
